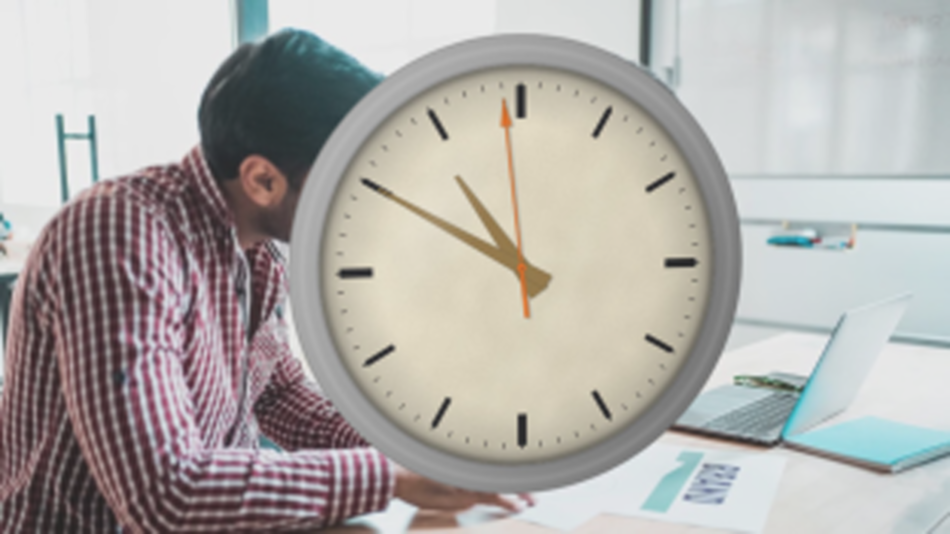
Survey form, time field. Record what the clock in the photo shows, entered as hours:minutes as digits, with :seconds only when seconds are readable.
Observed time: 10:49:59
